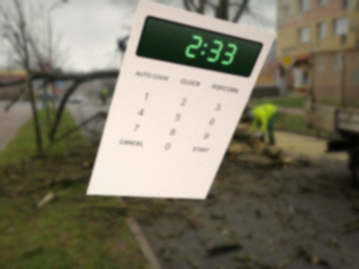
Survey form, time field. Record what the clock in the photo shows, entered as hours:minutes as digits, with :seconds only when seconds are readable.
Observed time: 2:33
